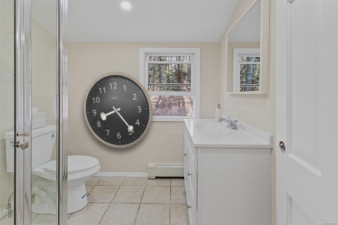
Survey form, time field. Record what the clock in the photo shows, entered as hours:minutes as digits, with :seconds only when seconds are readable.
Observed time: 8:24
